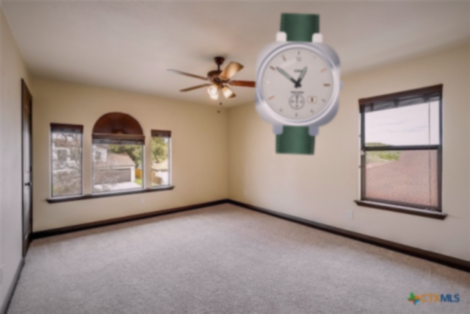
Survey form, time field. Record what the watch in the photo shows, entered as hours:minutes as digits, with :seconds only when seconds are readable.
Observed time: 12:51
